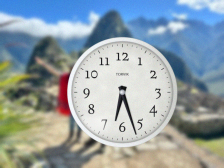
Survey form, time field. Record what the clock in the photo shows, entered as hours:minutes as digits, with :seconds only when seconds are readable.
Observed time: 6:27
